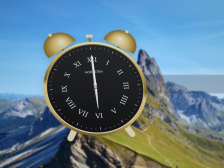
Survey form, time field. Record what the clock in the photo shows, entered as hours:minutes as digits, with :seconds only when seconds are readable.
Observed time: 6:00
